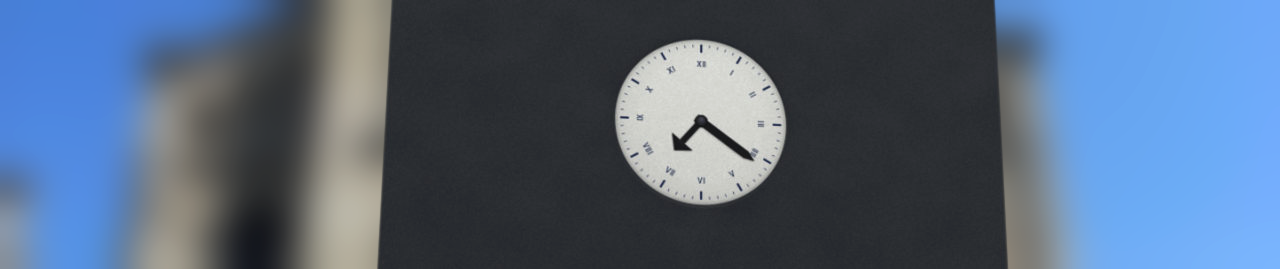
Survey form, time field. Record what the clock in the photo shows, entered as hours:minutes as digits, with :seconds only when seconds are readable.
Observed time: 7:21
